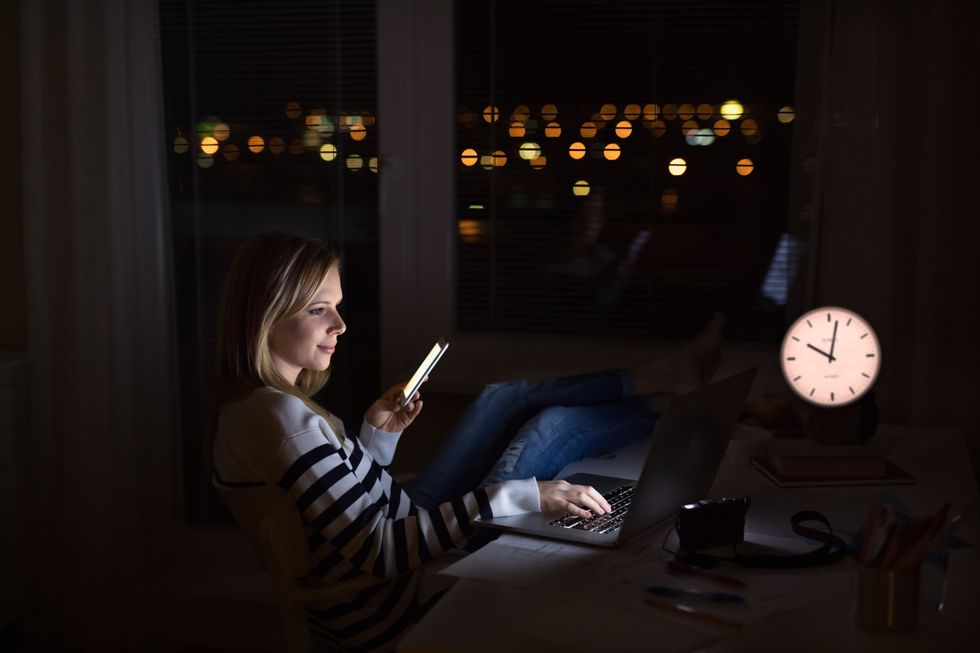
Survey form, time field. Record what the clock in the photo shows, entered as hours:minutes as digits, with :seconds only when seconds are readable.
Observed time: 10:02
